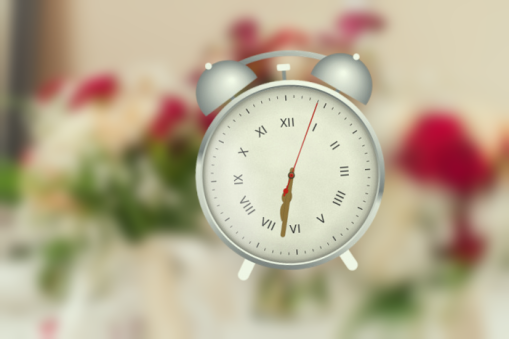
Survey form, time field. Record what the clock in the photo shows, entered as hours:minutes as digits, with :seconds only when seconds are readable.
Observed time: 6:32:04
